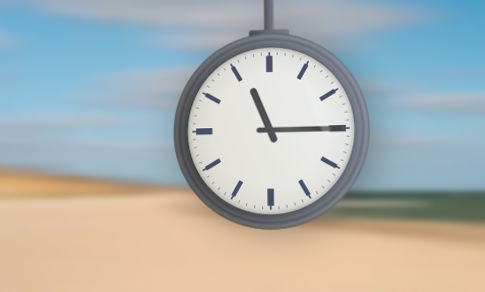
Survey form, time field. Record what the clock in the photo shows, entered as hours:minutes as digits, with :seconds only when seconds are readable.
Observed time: 11:15
